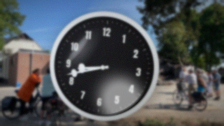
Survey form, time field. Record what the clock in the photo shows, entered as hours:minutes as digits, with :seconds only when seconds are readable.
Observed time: 8:42
